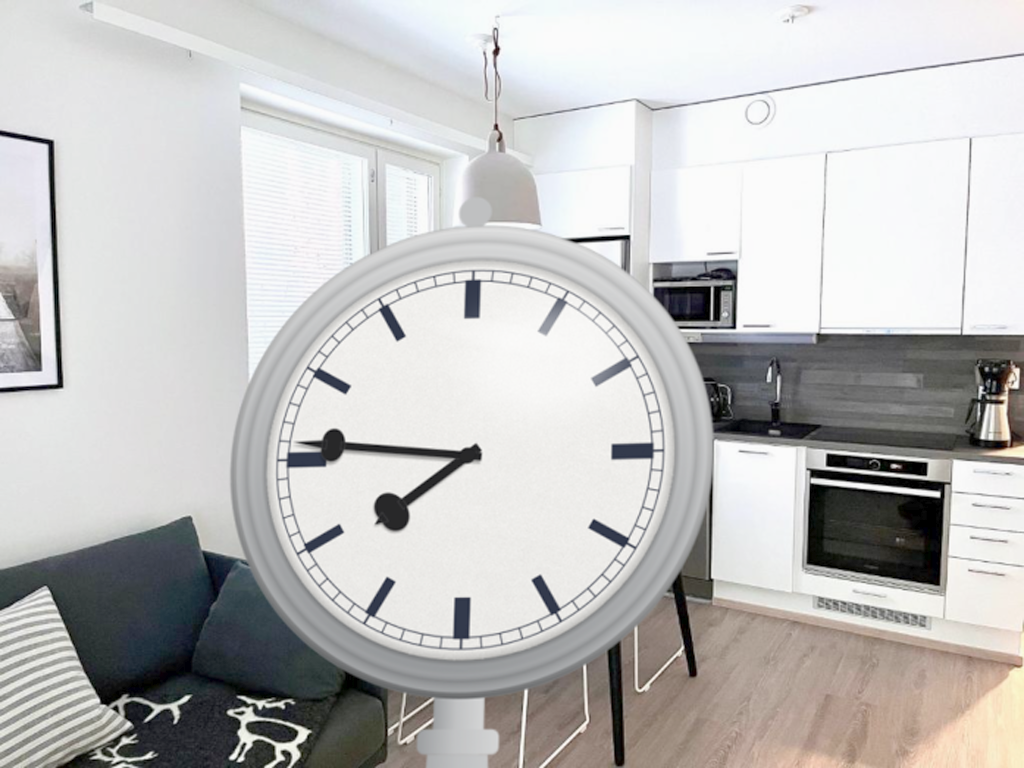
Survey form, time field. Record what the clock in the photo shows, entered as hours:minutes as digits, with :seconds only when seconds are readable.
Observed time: 7:46
